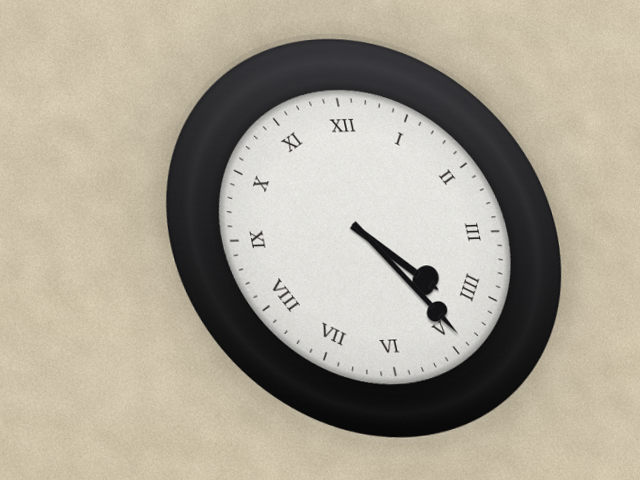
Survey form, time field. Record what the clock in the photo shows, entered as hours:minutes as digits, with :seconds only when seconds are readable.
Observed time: 4:24
